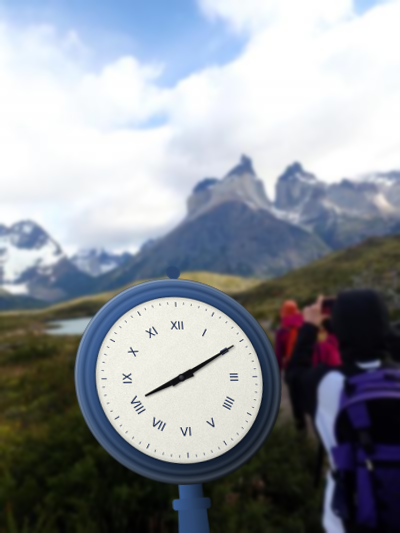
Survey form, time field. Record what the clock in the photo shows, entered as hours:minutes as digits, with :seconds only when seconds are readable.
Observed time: 8:10
